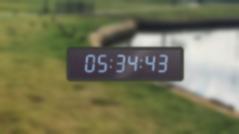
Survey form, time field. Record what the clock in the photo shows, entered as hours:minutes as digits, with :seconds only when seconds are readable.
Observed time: 5:34:43
